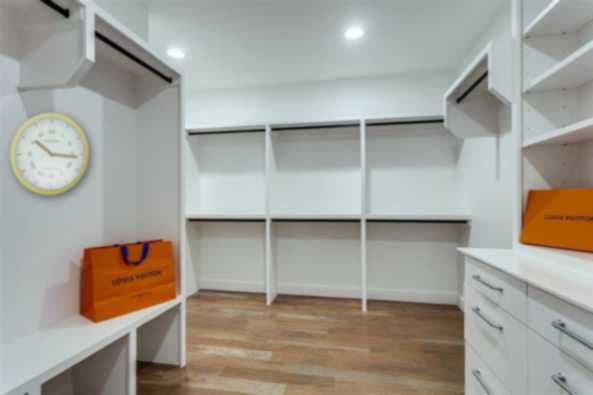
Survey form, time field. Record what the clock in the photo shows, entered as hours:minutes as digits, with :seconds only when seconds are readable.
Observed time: 10:16
